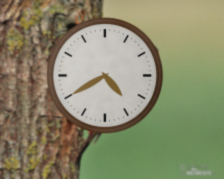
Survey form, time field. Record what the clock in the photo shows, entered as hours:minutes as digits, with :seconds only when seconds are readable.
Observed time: 4:40
